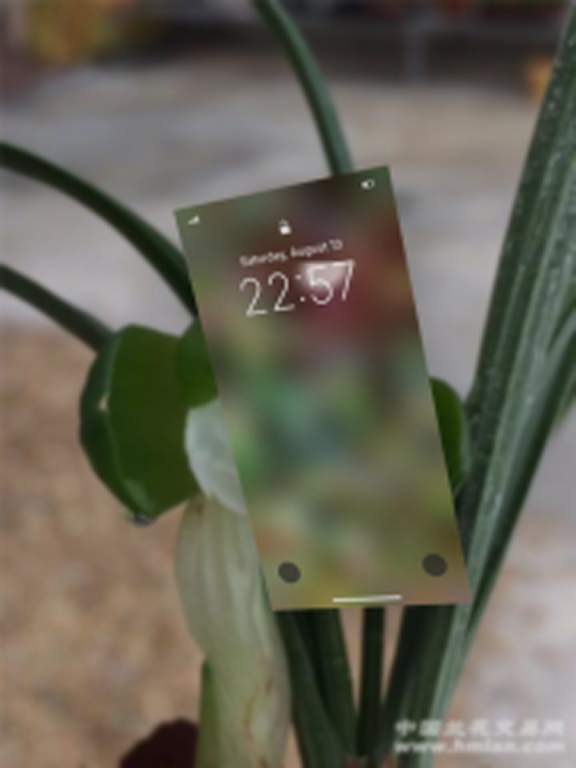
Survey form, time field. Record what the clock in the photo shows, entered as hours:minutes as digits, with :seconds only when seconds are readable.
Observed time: 22:57
